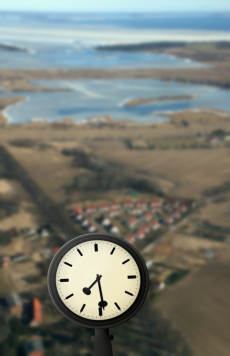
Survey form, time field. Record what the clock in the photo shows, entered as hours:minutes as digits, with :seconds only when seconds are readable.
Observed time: 7:29
